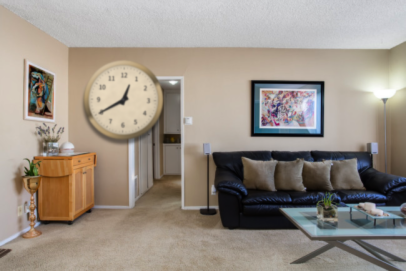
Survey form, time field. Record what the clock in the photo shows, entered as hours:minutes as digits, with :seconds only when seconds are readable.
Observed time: 12:40
